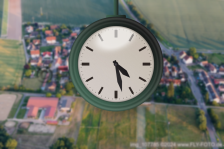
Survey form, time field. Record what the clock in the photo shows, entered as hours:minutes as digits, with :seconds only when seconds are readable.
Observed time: 4:28
